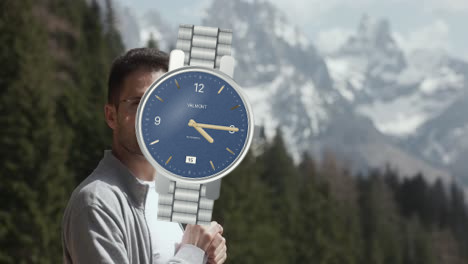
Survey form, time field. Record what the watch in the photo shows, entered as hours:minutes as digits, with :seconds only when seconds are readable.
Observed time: 4:15
